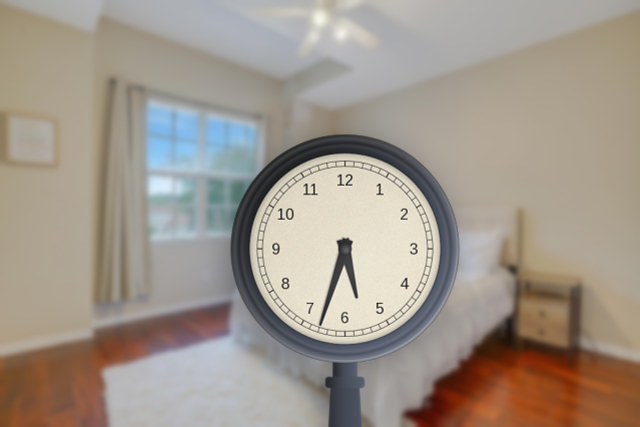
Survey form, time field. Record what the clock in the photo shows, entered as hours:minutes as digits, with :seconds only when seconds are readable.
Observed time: 5:33
